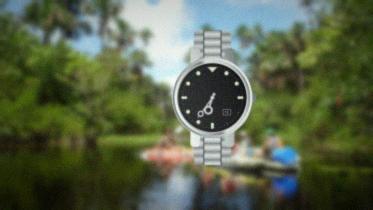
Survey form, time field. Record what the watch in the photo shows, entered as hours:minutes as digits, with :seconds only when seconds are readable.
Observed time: 6:36
